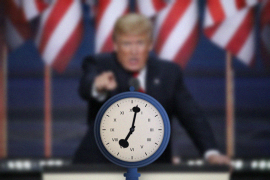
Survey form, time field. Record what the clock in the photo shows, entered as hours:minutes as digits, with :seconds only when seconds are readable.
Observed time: 7:02
